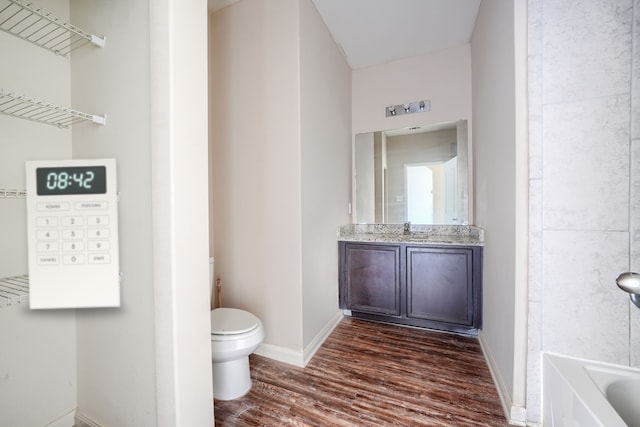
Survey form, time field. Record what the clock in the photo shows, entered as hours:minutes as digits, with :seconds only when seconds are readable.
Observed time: 8:42
